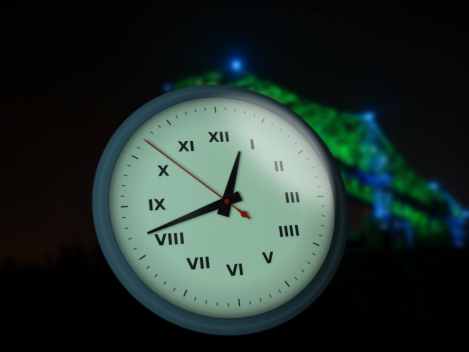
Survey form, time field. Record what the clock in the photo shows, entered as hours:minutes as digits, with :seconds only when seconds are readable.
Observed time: 12:41:52
